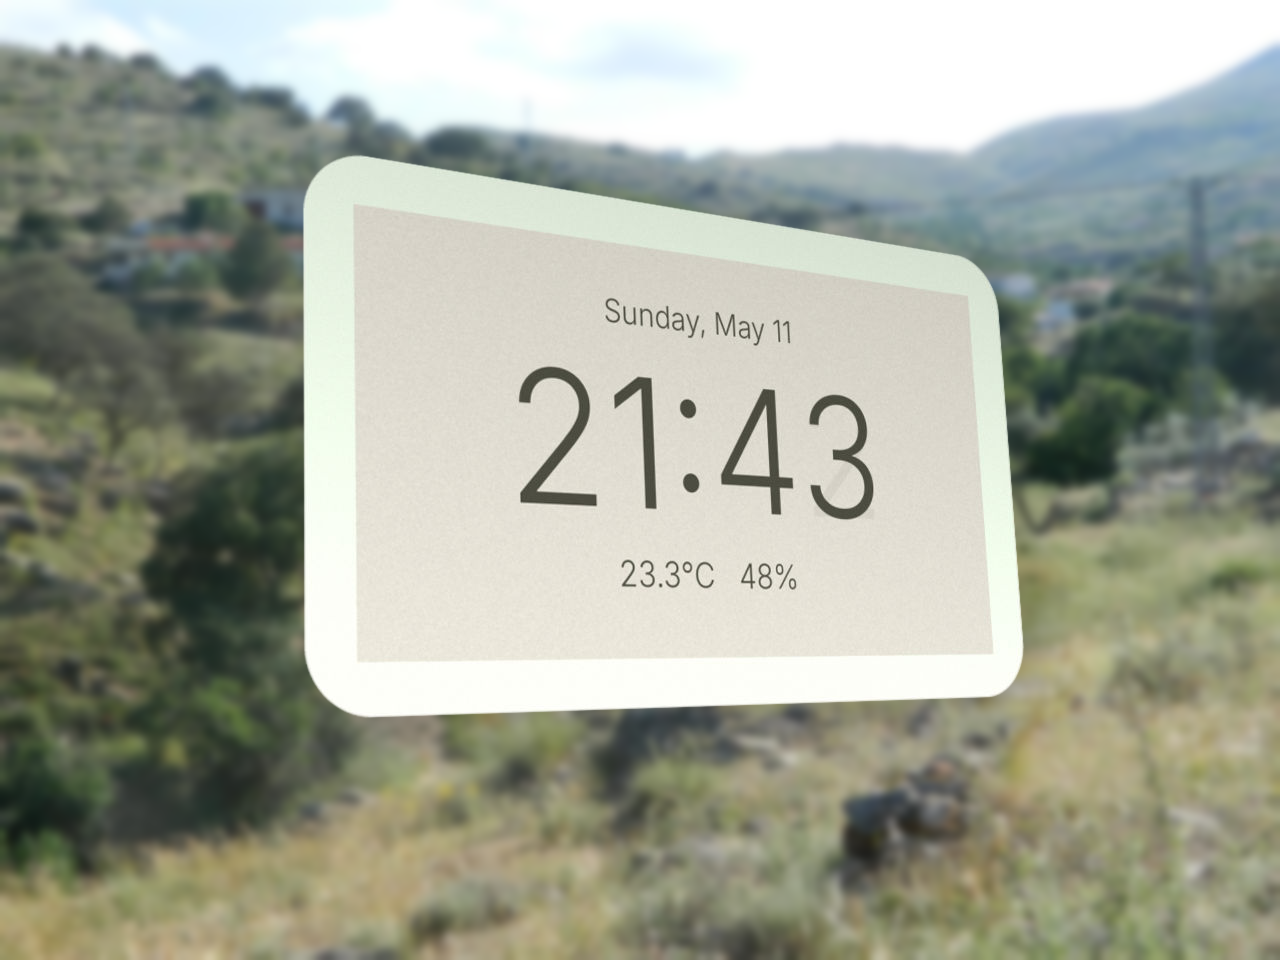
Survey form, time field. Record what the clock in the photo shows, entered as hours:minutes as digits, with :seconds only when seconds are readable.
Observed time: 21:43
